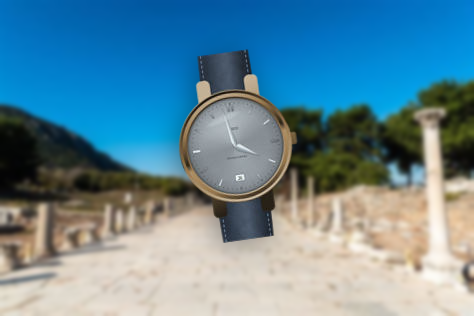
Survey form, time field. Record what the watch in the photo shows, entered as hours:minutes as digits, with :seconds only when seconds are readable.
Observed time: 3:58
